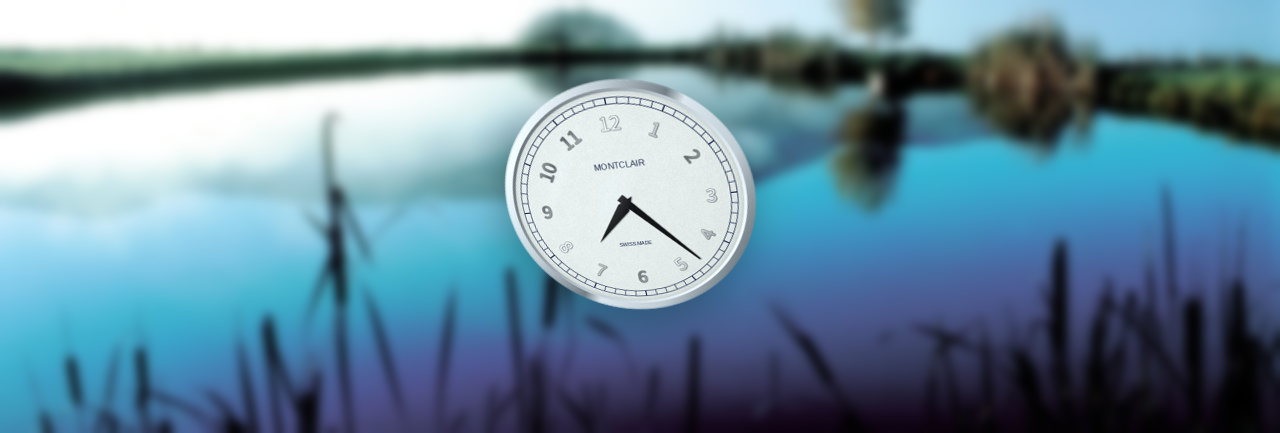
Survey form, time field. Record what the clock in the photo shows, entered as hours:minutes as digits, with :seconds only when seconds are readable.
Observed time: 7:23
